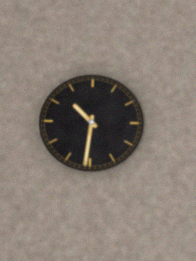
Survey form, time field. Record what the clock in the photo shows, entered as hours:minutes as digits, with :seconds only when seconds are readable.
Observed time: 10:31
